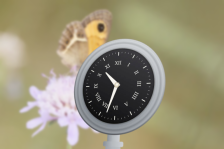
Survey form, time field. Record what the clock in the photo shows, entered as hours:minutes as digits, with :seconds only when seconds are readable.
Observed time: 10:33
